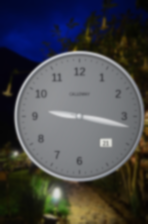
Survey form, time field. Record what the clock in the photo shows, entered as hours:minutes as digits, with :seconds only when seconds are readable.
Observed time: 9:17
